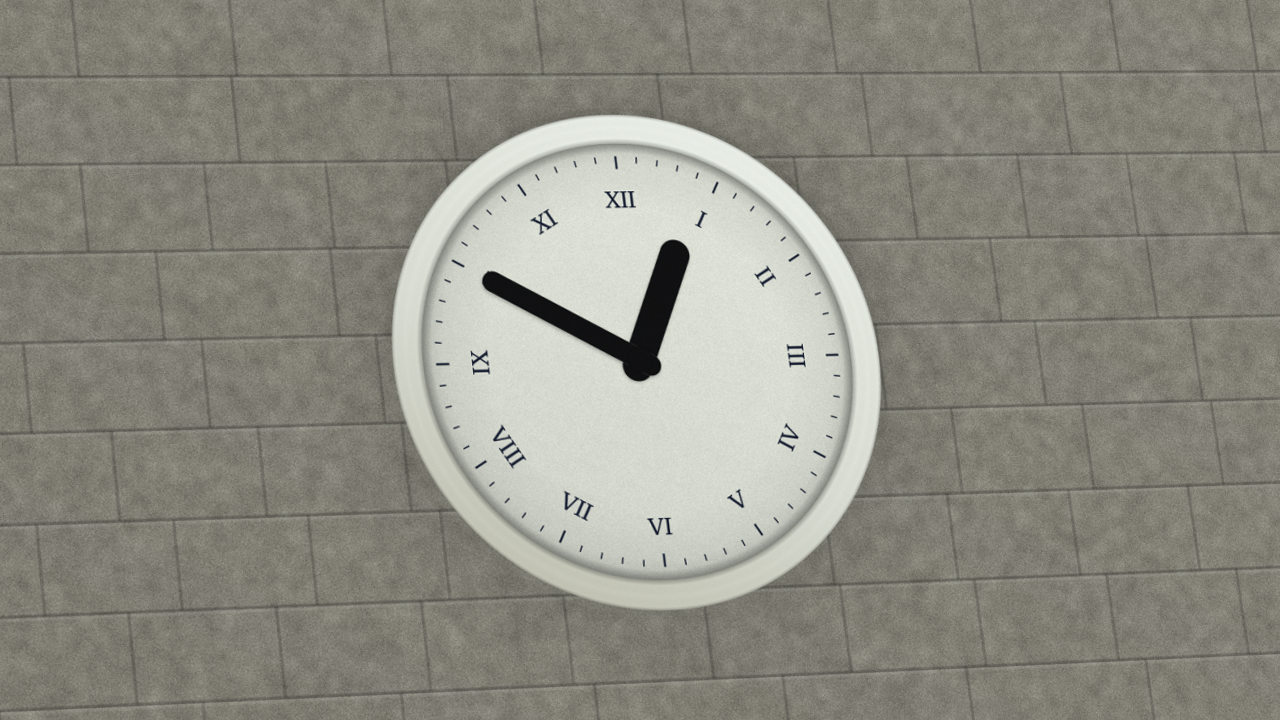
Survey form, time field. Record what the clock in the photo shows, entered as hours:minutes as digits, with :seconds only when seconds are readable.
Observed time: 12:50
